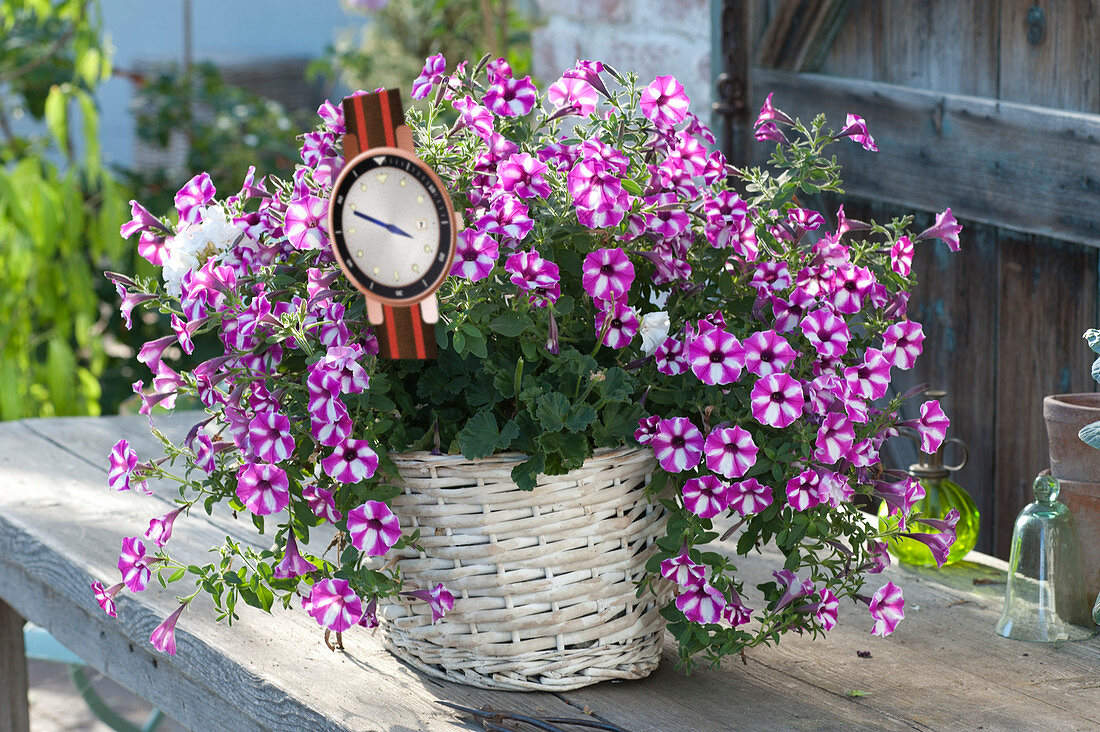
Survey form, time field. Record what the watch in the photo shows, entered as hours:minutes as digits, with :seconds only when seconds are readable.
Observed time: 3:49
